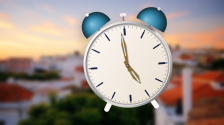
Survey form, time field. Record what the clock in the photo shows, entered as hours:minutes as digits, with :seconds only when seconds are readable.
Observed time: 4:59
